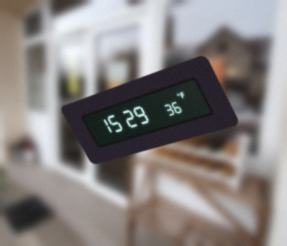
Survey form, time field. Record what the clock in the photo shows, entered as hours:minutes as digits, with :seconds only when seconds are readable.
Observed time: 15:29
